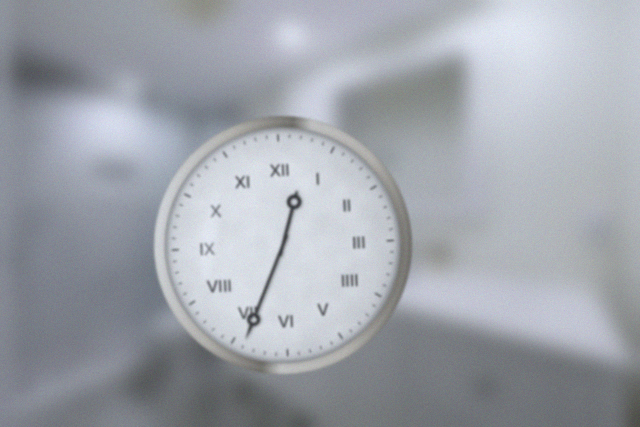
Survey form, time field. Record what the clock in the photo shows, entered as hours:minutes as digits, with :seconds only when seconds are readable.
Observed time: 12:34
